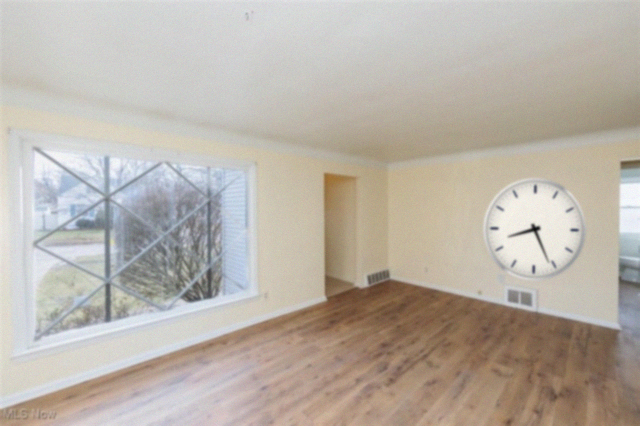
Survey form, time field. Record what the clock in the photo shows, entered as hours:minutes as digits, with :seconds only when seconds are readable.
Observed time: 8:26
